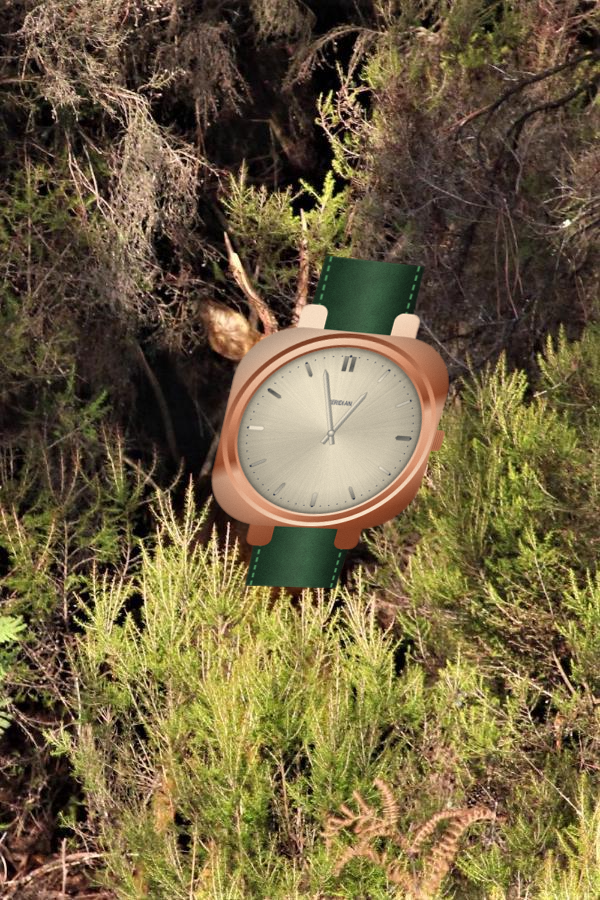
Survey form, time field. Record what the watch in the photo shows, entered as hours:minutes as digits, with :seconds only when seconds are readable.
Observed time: 12:57
